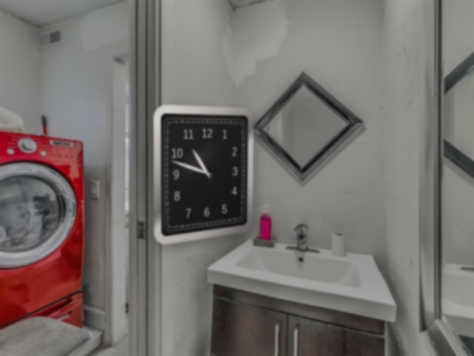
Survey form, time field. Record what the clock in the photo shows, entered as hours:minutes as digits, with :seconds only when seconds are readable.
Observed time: 10:48
